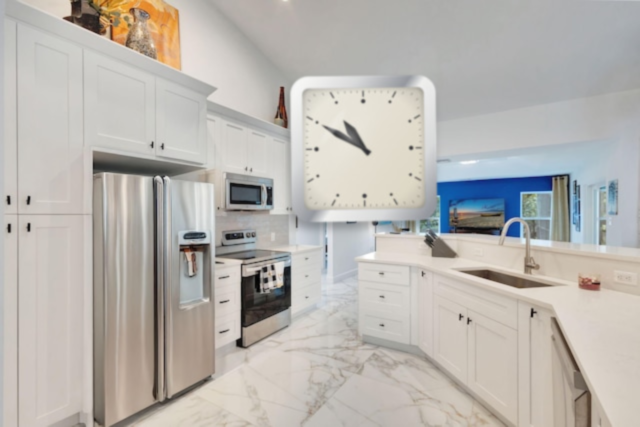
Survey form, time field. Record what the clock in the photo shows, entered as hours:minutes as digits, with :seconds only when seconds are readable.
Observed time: 10:50
